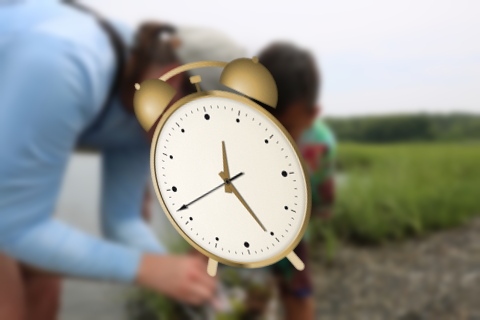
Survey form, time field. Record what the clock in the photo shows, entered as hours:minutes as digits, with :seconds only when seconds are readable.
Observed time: 12:25:42
